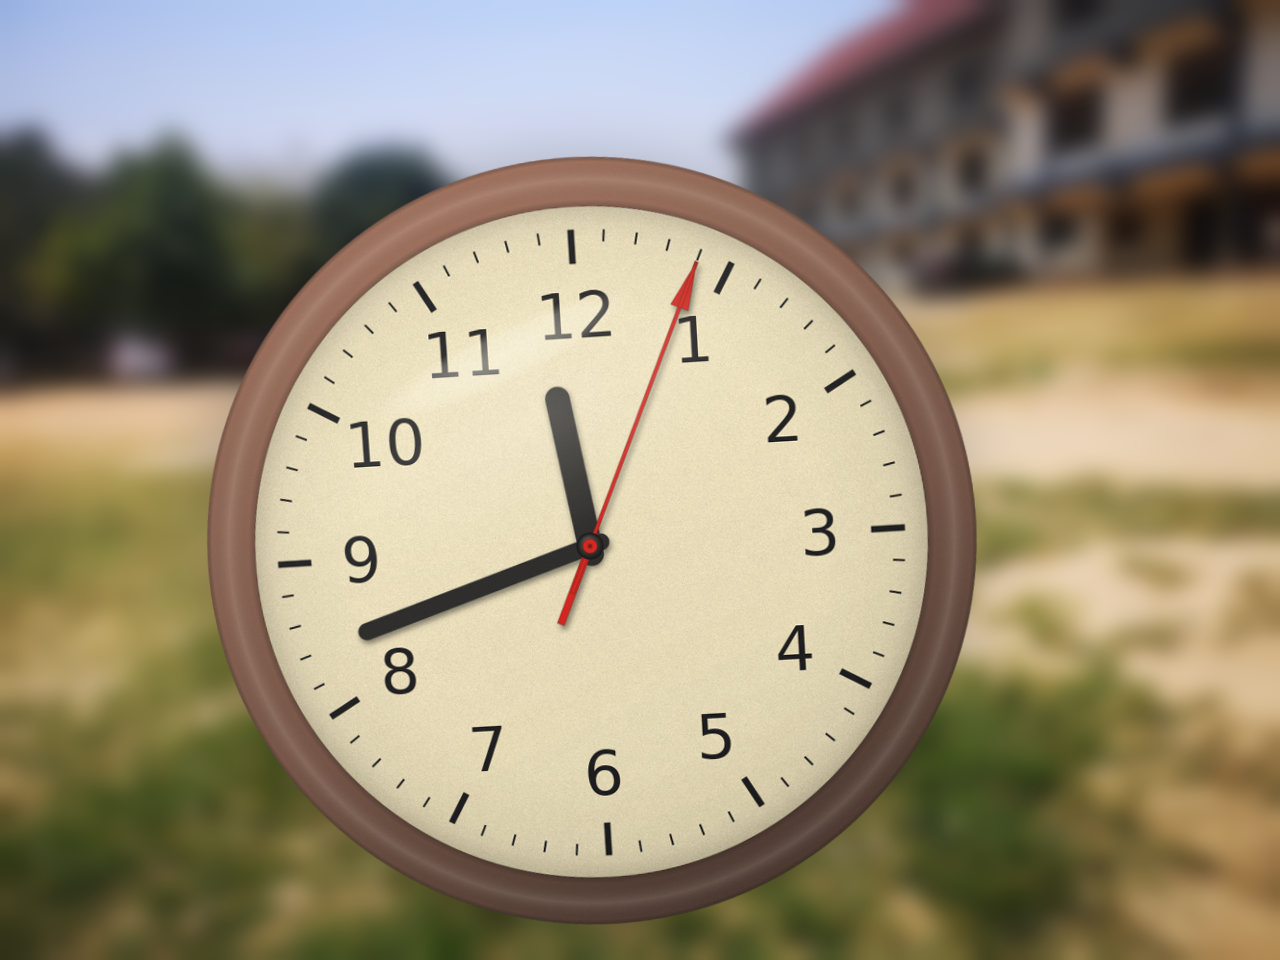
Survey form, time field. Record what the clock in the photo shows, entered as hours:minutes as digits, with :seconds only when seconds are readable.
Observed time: 11:42:04
